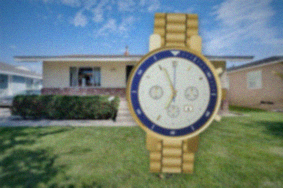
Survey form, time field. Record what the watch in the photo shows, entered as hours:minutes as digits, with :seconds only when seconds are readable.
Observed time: 6:56
